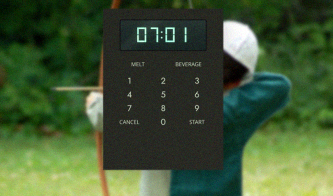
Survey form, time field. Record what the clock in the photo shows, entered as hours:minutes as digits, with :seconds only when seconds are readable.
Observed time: 7:01
